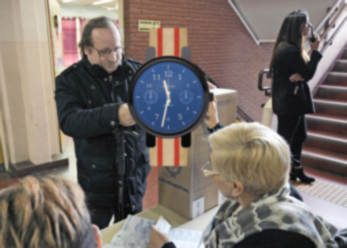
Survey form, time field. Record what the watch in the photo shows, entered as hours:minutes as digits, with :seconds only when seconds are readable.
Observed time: 11:32
